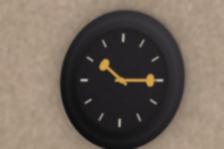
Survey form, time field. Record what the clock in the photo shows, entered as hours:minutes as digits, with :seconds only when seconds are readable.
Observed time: 10:15
